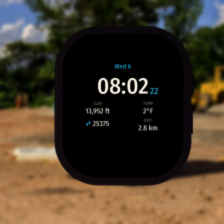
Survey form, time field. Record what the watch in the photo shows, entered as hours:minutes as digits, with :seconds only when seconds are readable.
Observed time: 8:02:22
